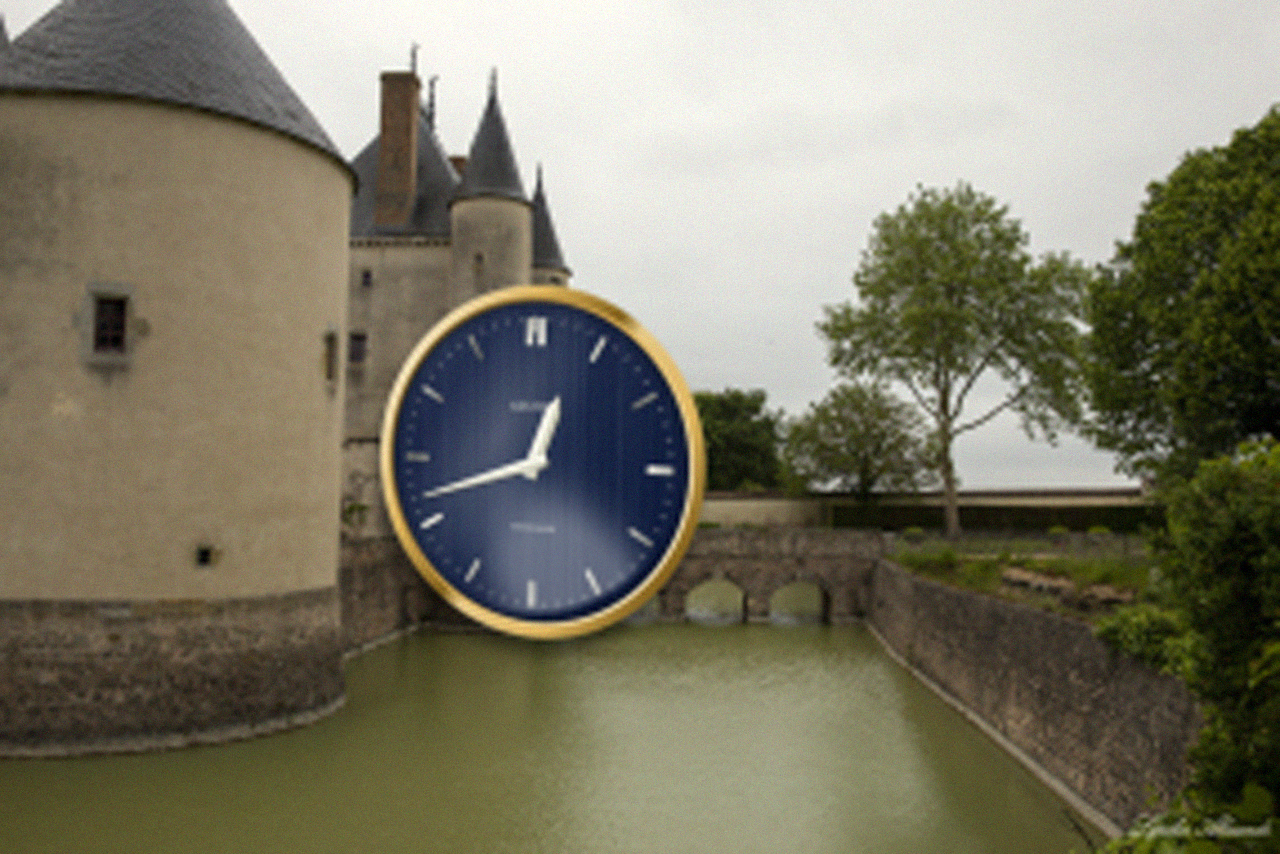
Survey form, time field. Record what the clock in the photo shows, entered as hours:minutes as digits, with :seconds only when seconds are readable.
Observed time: 12:42
